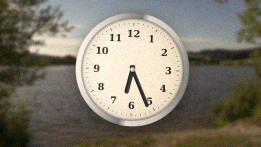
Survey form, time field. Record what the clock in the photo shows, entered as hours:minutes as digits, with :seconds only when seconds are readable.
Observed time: 6:26
